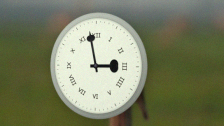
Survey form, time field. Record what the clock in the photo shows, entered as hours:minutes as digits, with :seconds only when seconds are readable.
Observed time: 2:58
